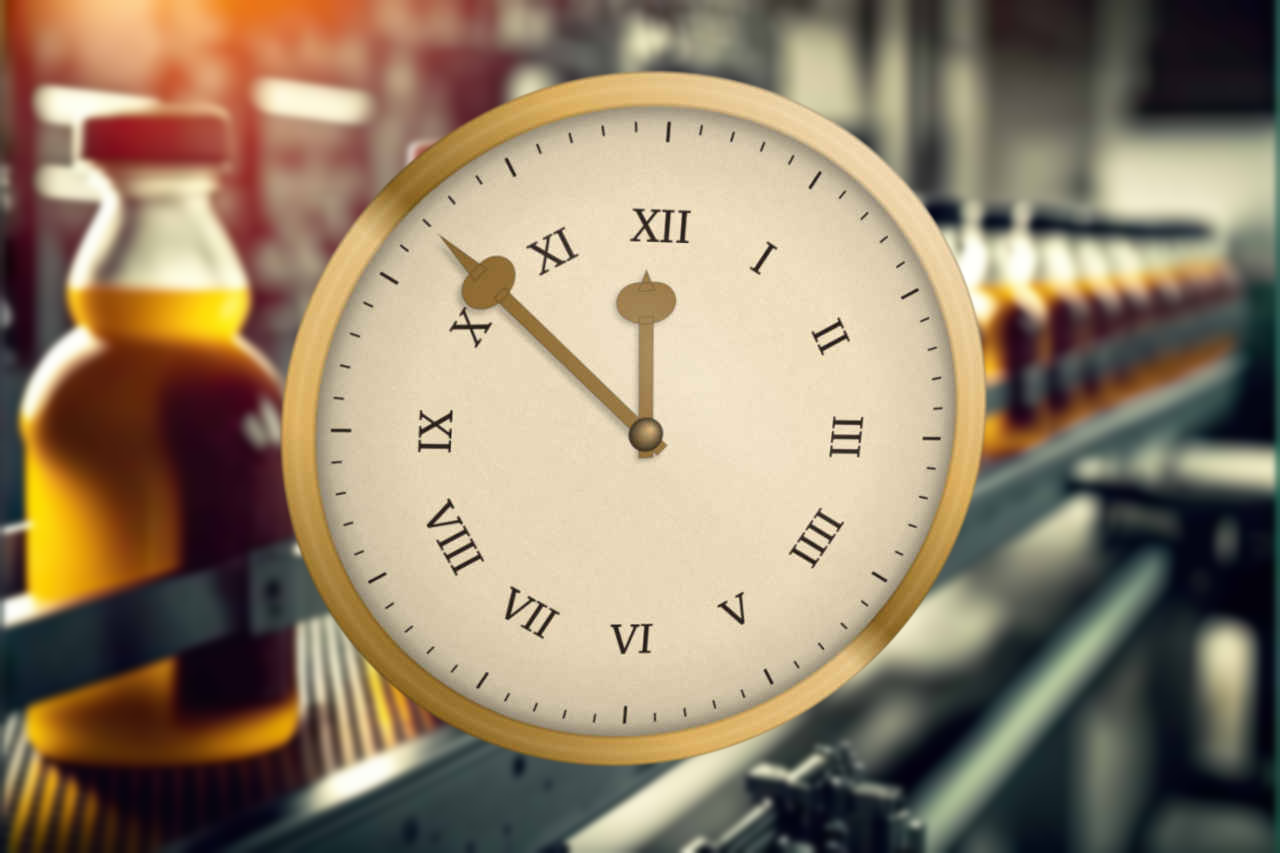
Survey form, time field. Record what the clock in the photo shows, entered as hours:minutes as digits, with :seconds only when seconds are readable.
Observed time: 11:52
